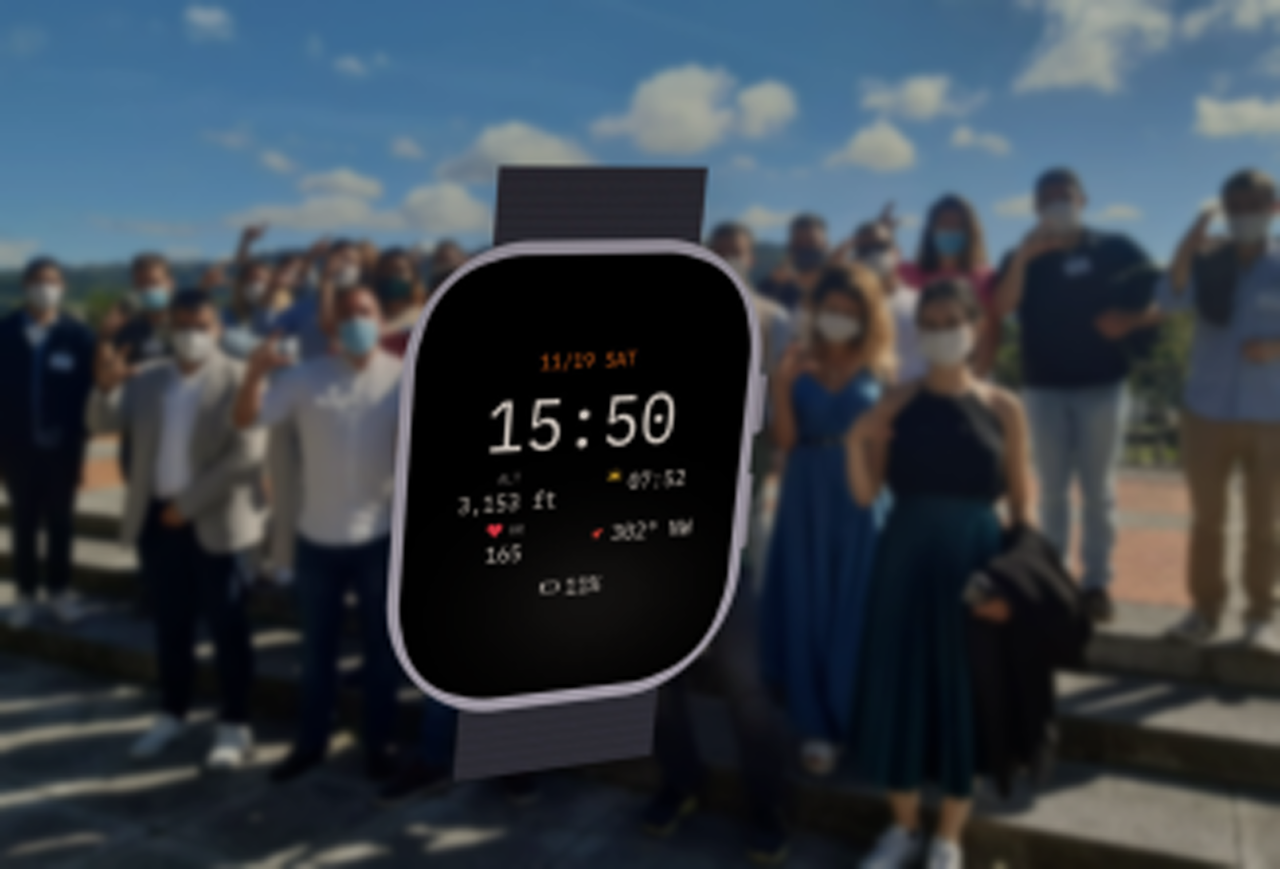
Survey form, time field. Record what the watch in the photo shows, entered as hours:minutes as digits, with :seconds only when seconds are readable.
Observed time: 15:50
